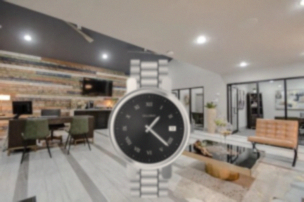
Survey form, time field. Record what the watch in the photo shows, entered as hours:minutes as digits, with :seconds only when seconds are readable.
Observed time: 1:22
